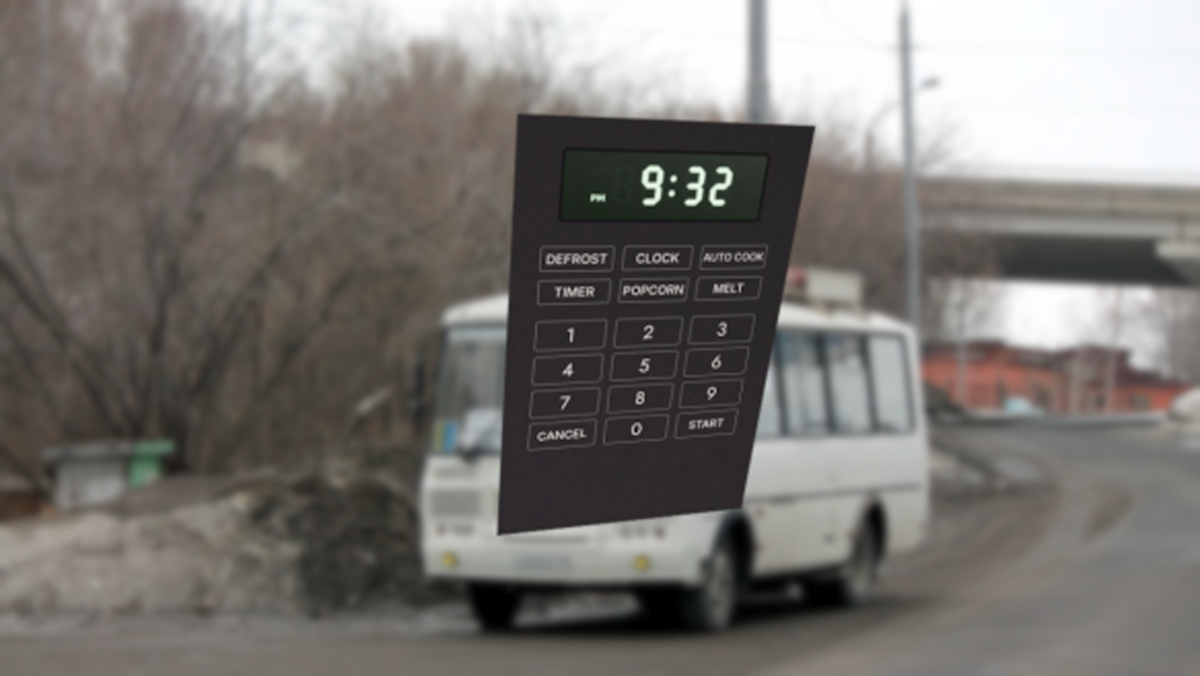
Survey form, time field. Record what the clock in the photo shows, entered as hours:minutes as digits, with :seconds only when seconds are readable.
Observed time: 9:32
